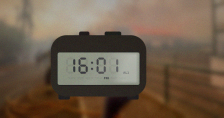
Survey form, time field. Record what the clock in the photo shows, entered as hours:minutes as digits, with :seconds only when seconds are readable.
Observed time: 16:01
